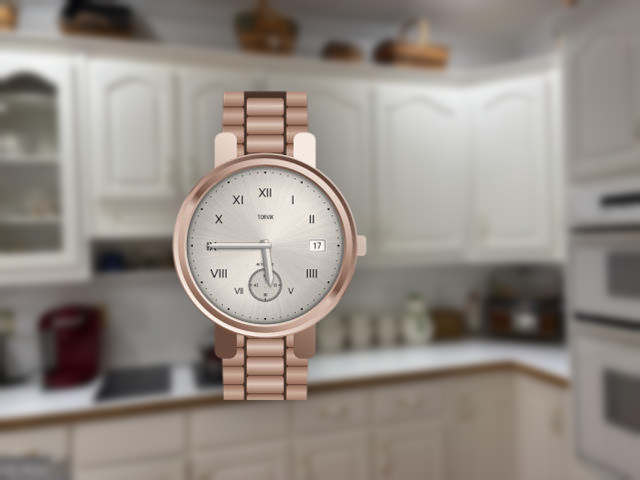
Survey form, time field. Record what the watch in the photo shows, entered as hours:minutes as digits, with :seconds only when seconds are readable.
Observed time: 5:45
